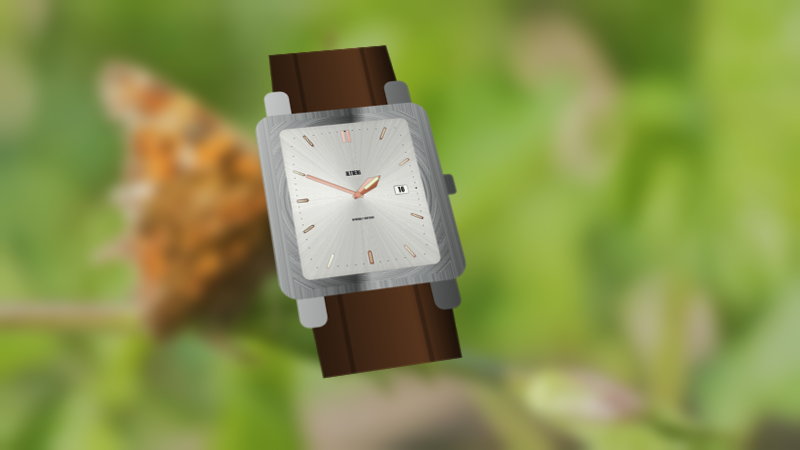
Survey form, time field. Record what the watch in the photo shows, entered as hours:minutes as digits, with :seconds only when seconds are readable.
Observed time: 1:50
